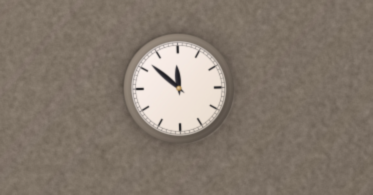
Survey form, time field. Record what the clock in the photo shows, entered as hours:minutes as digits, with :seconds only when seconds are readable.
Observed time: 11:52
